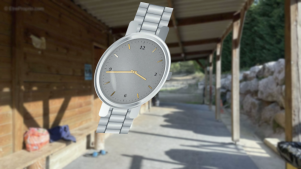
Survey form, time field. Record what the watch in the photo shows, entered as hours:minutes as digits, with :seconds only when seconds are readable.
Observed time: 3:44
